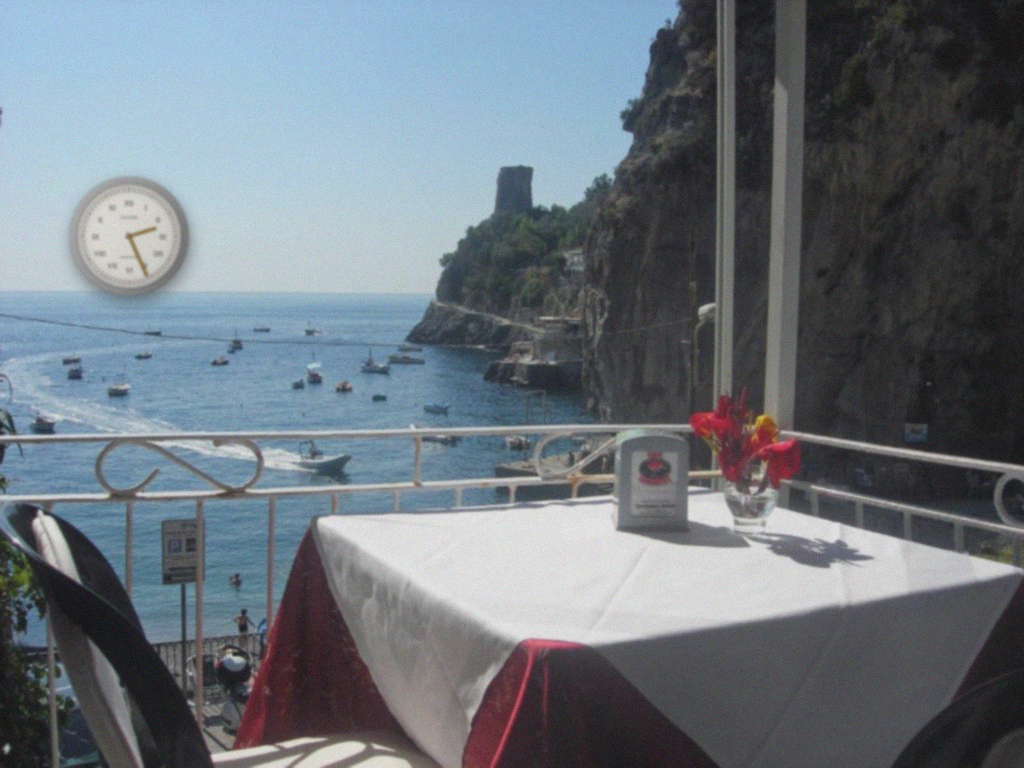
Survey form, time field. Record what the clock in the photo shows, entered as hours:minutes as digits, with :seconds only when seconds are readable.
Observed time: 2:26
